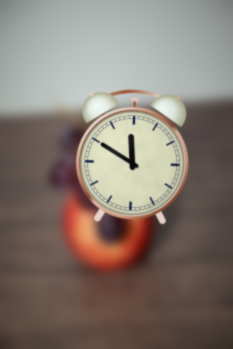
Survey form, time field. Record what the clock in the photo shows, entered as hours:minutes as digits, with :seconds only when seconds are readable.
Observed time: 11:50
